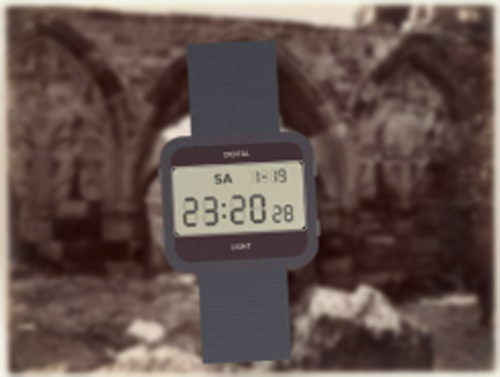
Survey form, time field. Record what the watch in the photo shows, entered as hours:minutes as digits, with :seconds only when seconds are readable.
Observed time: 23:20:28
